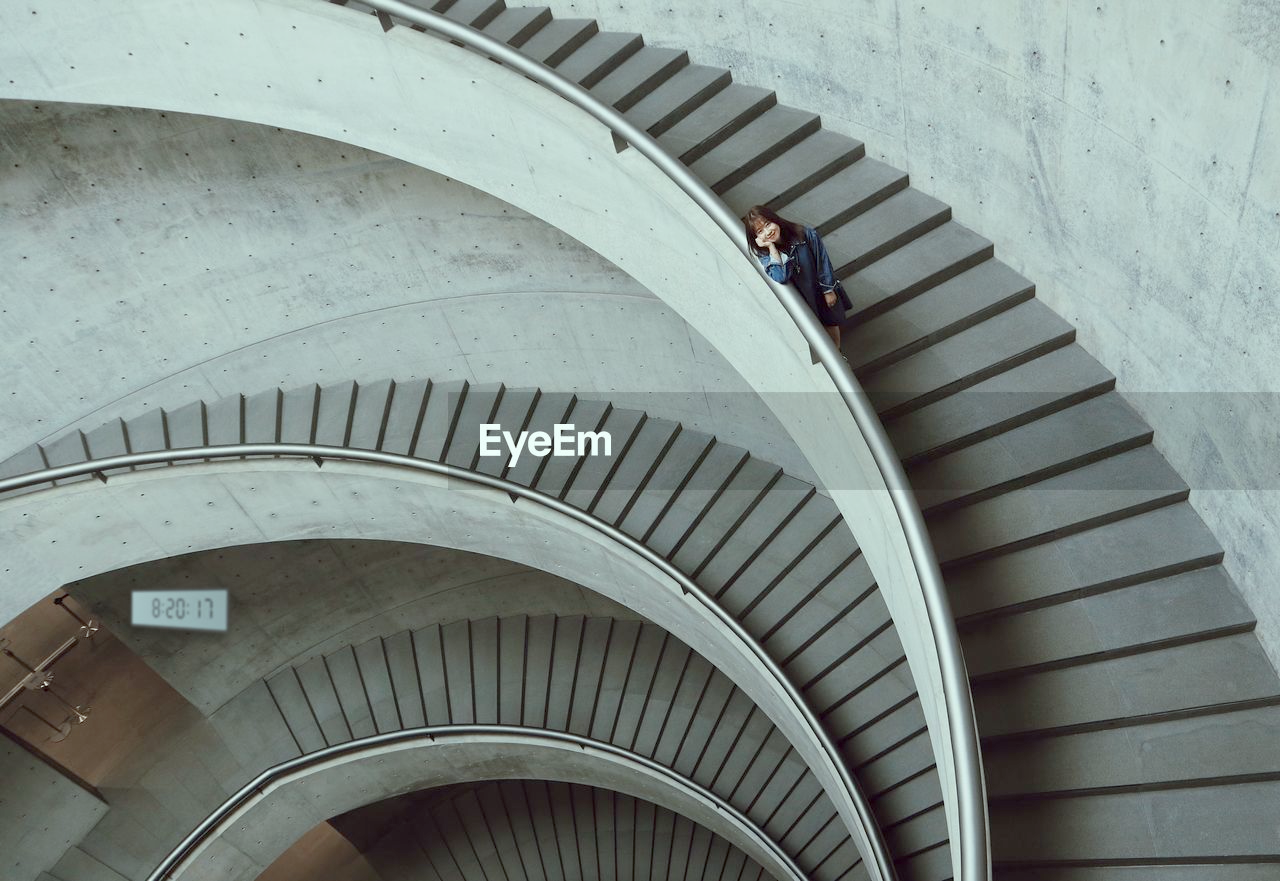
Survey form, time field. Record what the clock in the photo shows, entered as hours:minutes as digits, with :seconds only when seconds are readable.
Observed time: 8:20:17
